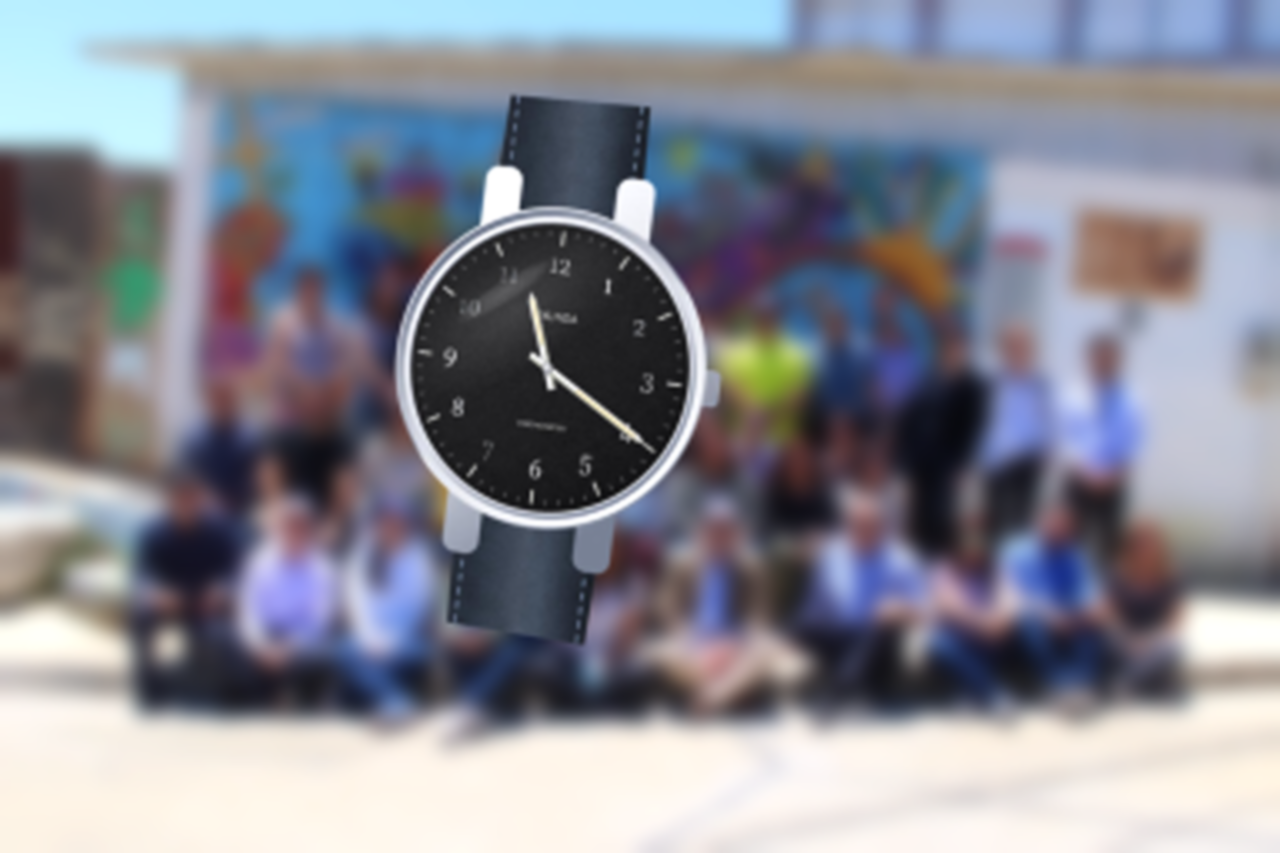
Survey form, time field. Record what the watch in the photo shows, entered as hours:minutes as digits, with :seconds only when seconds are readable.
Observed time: 11:20
